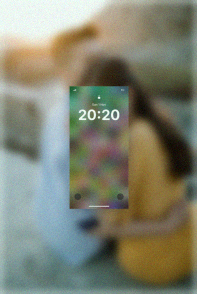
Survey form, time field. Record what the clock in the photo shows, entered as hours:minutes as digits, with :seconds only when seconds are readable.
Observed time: 20:20
